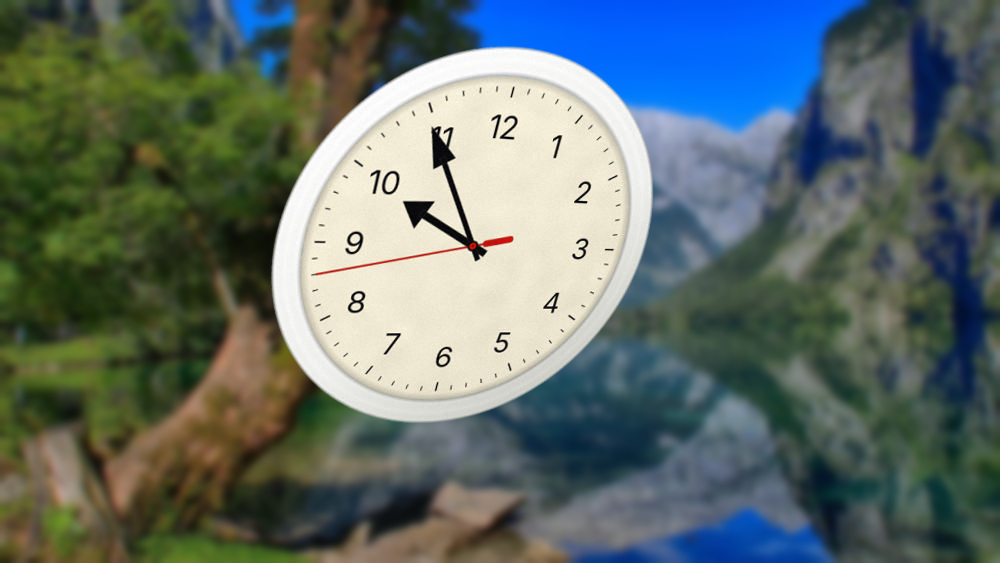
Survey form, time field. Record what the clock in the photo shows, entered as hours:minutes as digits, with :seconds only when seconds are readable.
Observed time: 9:54:43
